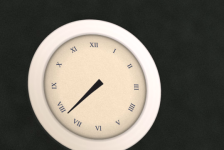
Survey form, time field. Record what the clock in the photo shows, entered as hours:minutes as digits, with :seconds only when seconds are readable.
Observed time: 7:38
